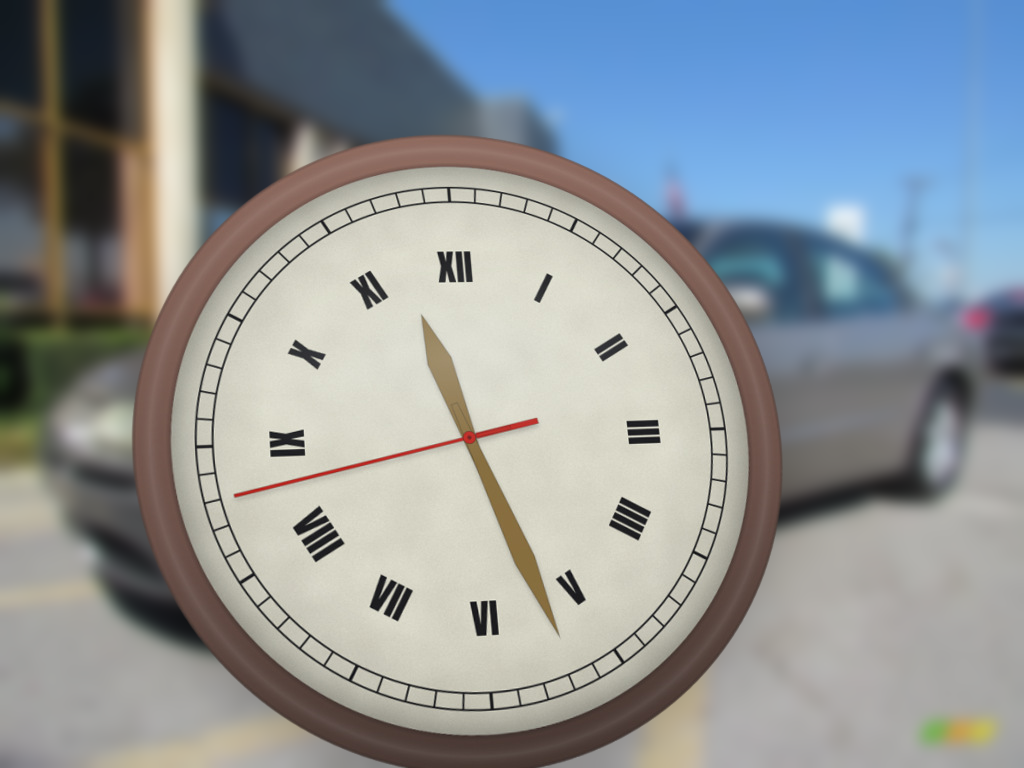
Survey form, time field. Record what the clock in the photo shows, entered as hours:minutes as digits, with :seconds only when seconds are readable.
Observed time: 11:26:43
